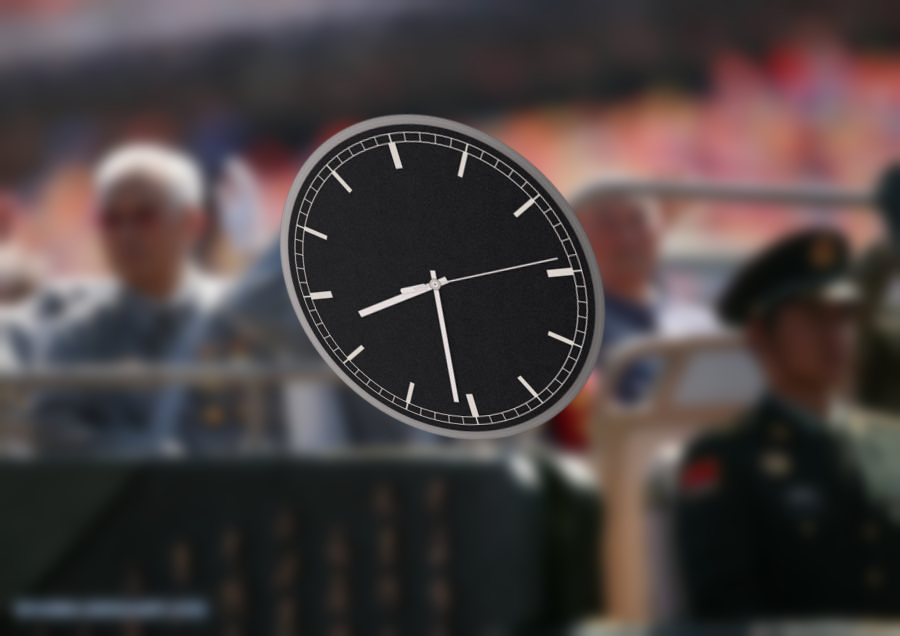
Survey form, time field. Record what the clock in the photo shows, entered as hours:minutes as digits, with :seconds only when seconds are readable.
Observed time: 8:31:14
